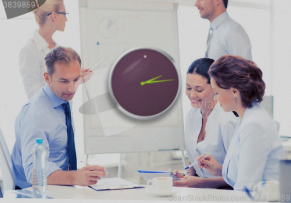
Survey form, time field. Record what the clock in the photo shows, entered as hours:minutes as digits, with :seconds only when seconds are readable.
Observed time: 2:14
